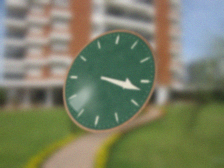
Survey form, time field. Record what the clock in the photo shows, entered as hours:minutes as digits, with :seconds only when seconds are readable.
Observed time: 3:17
